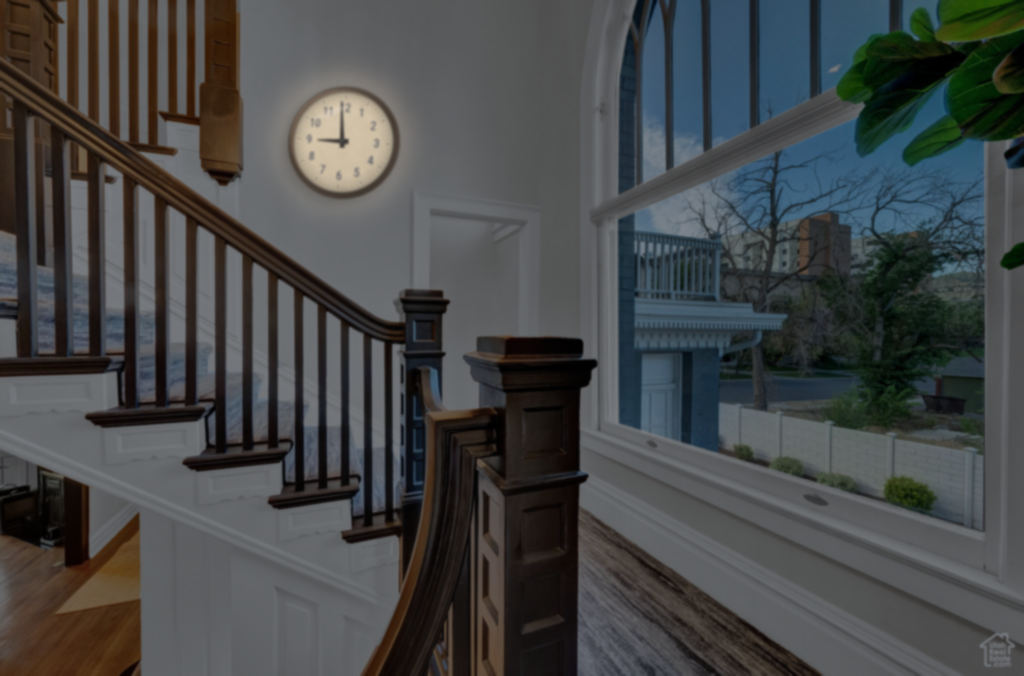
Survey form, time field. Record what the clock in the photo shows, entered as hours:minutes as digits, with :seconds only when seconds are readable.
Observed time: 8:59
